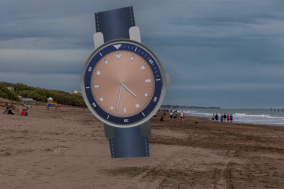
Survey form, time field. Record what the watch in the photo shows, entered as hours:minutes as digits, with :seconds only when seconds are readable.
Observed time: 4:33
